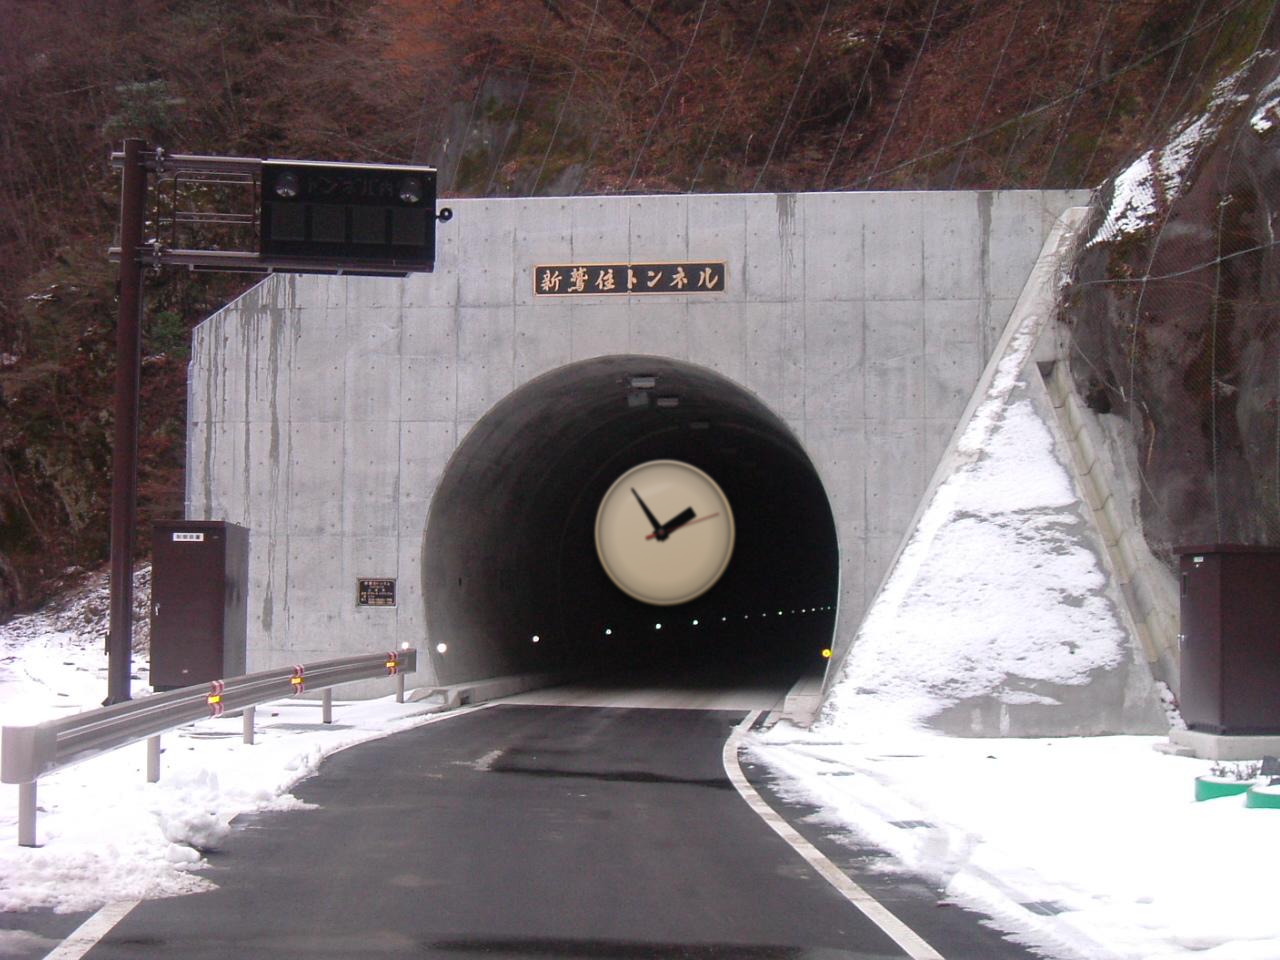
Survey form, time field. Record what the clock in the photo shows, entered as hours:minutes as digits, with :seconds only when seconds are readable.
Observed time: 1:54:12
